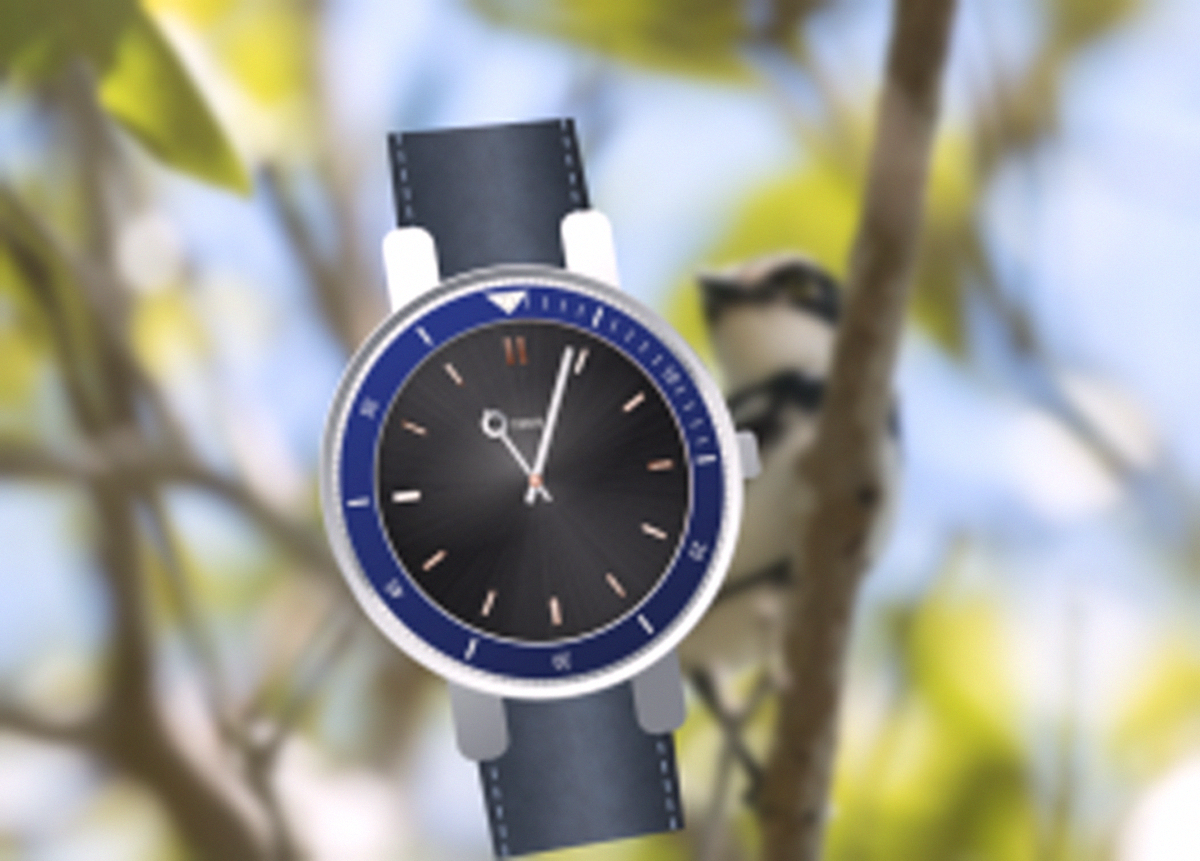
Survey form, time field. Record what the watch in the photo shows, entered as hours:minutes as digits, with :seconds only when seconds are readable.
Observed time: 11:04
